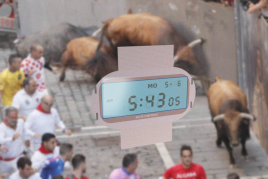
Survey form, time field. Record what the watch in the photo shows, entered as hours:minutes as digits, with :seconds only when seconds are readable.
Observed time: 5:43:05
